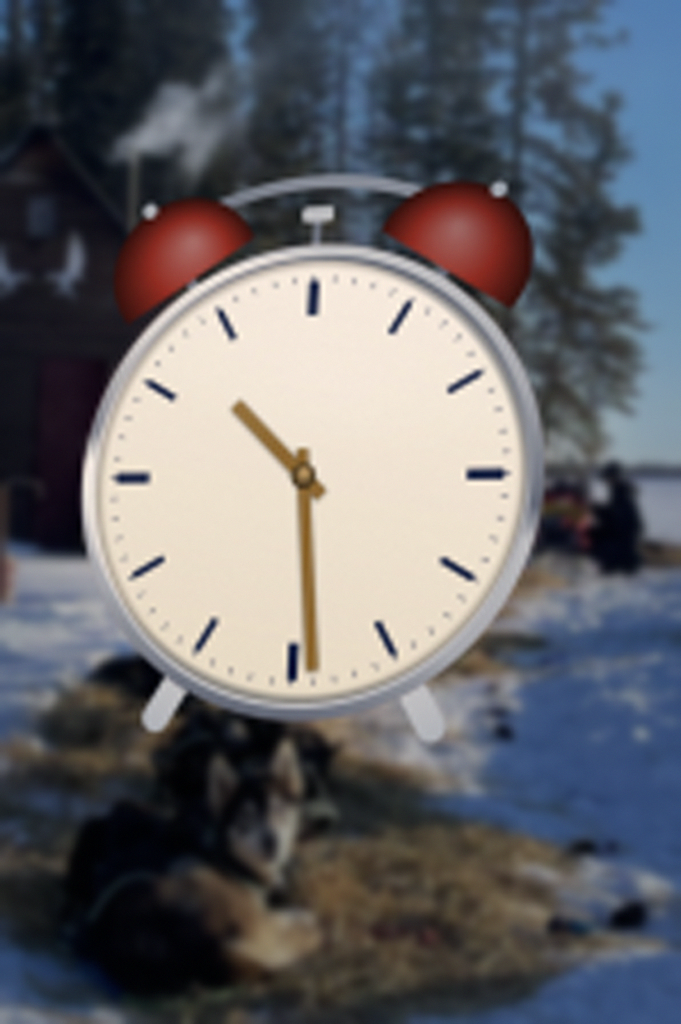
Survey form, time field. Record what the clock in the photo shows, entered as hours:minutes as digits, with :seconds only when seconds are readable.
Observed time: 10:29
